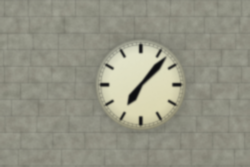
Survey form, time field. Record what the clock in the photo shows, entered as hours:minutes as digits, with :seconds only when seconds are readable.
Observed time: 7:07
